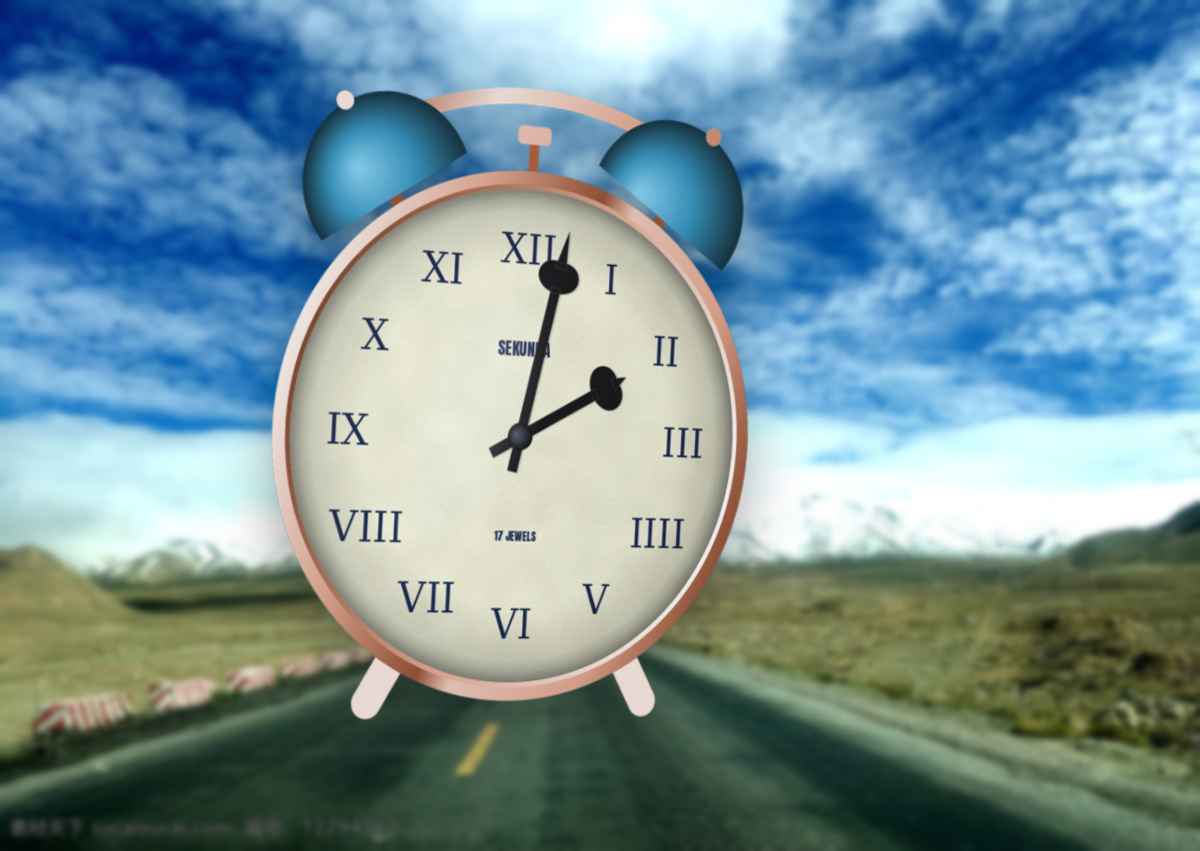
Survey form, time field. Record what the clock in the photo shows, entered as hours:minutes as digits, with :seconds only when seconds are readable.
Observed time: 2:02
